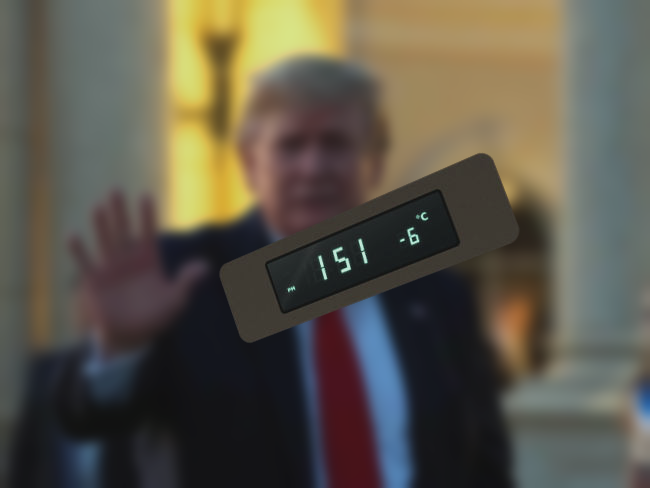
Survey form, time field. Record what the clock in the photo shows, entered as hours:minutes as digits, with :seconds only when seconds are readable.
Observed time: 1:51
